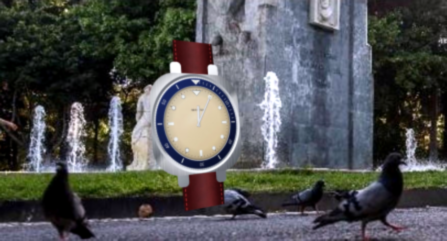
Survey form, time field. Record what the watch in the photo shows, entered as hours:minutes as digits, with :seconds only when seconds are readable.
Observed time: 12:05
